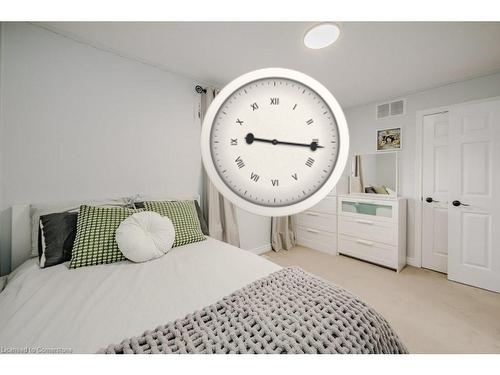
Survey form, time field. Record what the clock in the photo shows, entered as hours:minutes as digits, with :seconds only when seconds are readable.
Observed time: 9:16
